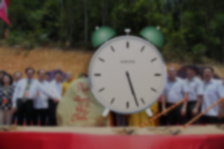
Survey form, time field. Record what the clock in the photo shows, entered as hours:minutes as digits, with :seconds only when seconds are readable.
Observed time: 5:27
